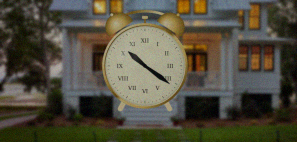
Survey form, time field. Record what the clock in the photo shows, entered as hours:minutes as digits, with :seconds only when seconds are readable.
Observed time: 10:21
